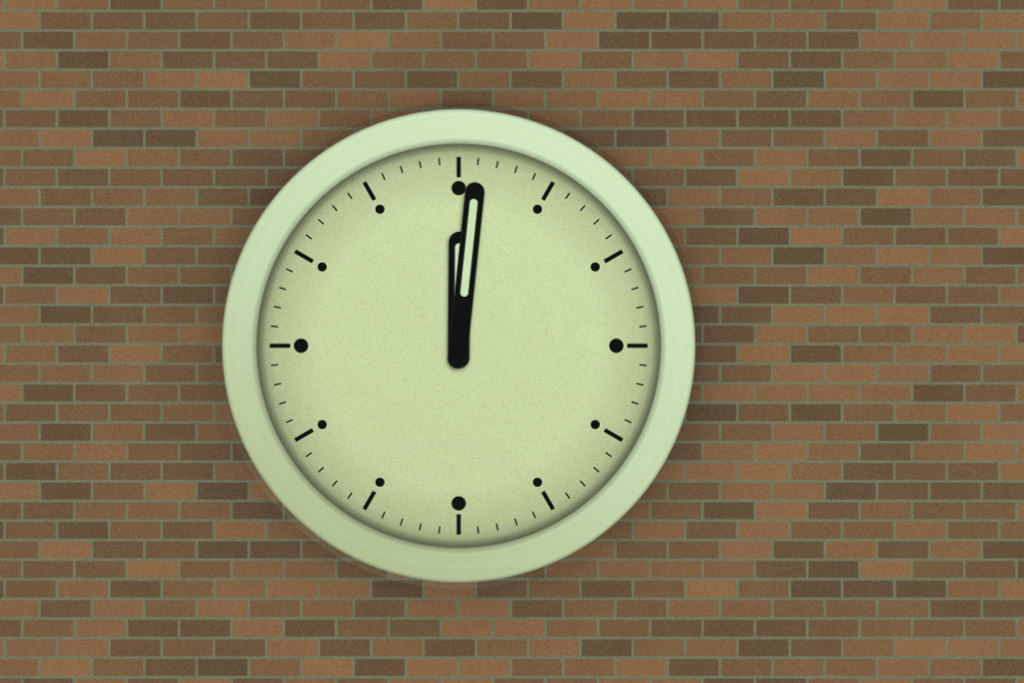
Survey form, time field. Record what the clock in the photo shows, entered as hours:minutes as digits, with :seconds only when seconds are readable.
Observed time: 12:01
